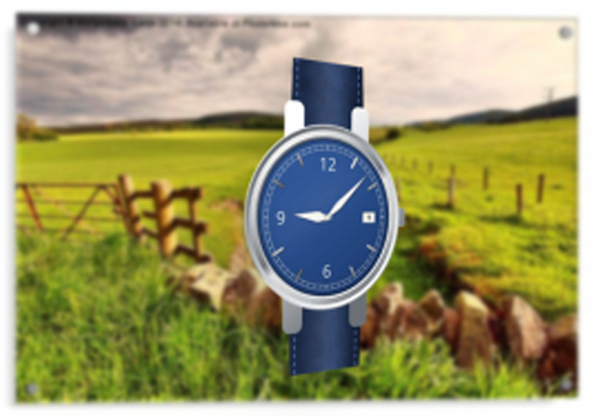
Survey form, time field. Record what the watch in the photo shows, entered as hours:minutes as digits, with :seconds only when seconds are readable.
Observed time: 9:08
